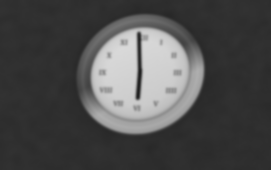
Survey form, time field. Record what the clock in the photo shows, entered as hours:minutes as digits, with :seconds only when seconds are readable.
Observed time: 5:59
